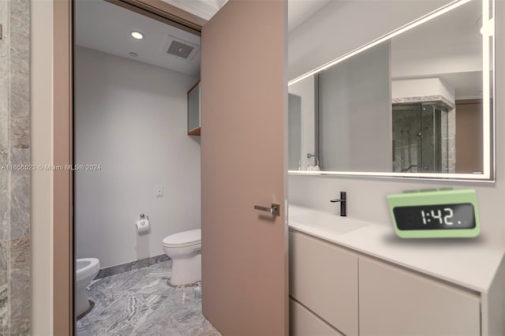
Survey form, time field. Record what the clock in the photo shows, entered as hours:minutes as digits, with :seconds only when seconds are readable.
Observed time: 1:42
